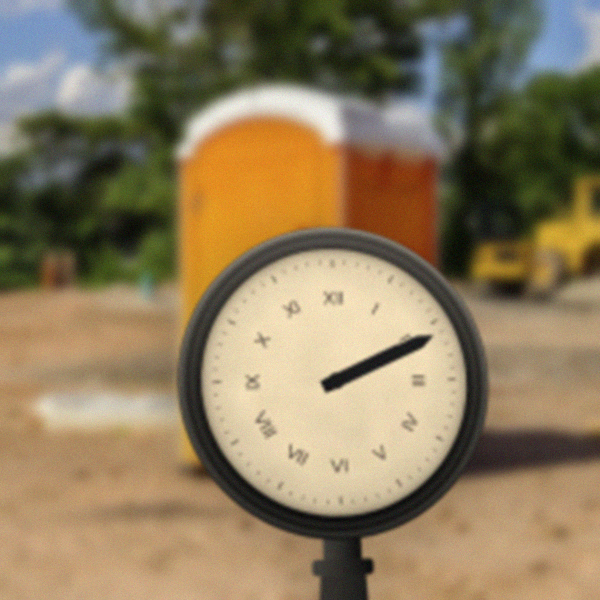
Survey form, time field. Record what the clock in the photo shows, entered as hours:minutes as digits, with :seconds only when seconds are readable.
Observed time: 2:11
